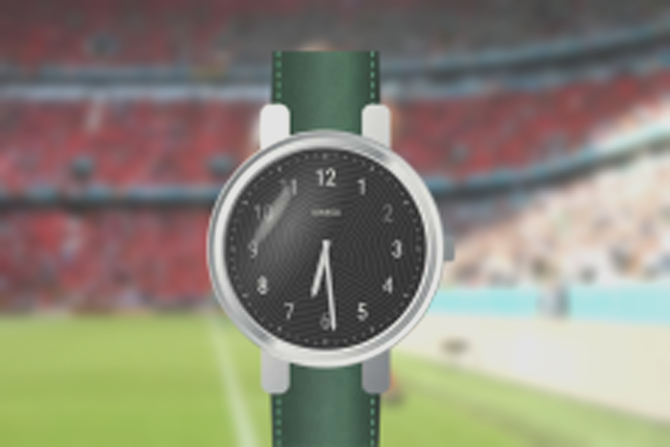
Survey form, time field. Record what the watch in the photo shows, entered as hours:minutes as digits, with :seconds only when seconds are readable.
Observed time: 6:29
